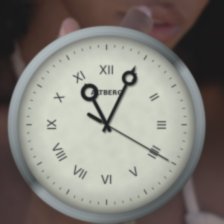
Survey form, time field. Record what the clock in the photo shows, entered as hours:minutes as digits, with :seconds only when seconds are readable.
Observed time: 11:04:20
